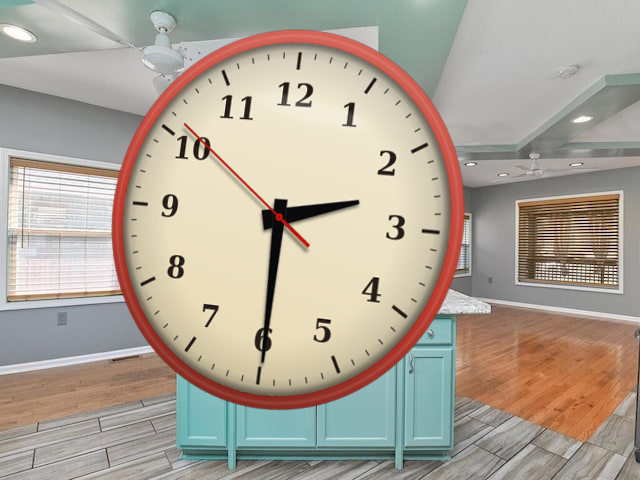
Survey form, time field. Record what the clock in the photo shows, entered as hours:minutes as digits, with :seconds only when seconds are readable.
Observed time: 2:29:51
